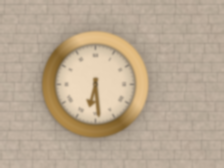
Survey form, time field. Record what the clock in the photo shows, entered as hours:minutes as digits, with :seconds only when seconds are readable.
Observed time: 6:29
